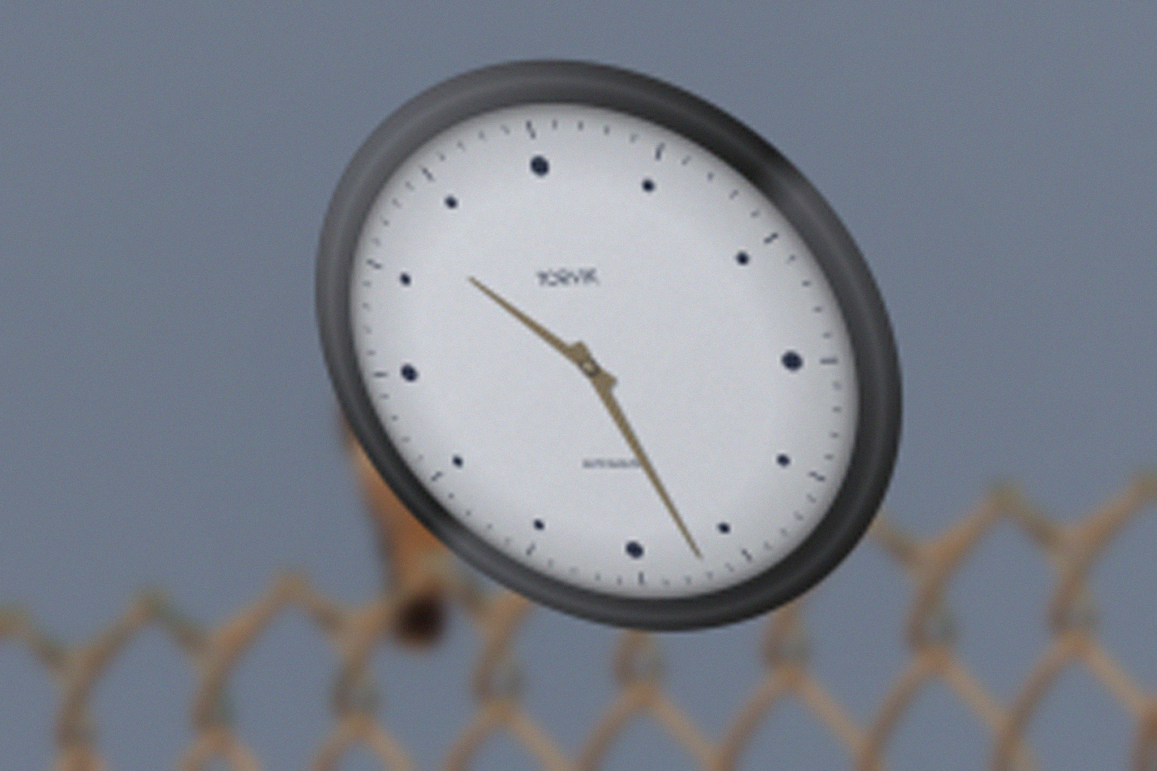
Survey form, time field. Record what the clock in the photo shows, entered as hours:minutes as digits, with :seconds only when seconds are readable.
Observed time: 10:27
